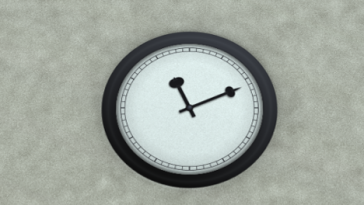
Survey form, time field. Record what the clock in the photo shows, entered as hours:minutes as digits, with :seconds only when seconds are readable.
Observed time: 11:11
